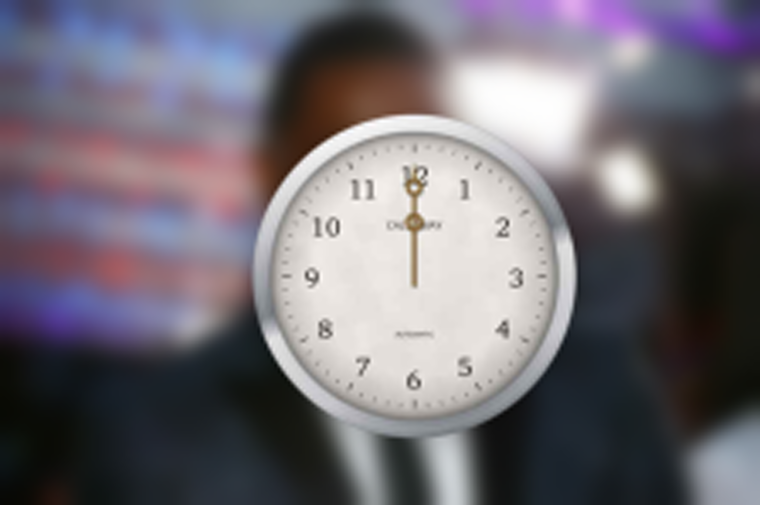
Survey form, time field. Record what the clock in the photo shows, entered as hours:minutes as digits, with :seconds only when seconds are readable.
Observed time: 12:00
